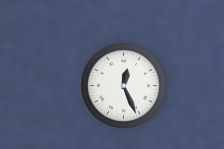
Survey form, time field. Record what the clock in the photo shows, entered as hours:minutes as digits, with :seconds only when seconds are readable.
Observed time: 12:26
